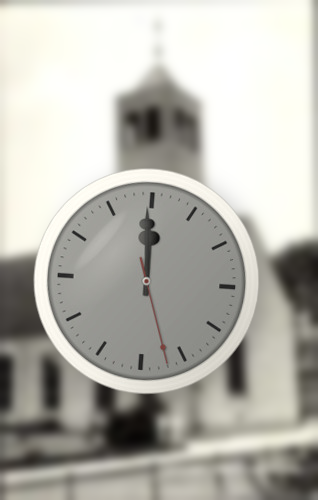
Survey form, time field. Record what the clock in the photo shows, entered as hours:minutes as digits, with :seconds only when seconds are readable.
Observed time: 11:59:27
